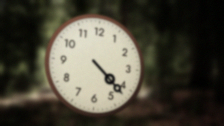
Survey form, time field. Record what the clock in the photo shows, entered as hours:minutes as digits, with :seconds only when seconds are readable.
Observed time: 4:22
